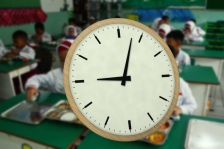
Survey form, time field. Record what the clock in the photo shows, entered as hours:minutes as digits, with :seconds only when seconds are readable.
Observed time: 9:03
